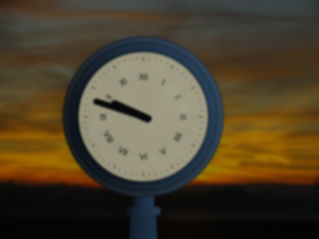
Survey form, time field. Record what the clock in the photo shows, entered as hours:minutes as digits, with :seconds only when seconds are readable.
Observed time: 9:48
